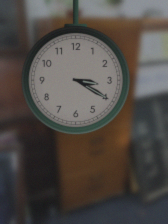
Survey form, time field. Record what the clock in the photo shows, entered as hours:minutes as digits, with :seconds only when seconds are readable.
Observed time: 3:20
